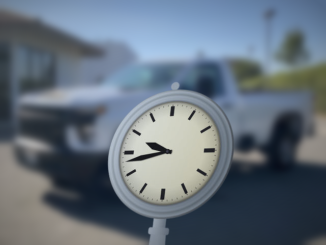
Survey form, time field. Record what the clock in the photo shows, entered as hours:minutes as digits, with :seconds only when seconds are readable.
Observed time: 9:43
